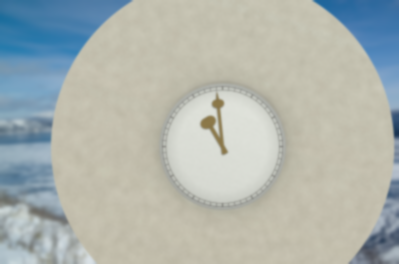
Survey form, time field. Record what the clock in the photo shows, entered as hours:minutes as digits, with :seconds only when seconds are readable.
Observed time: 10:59
